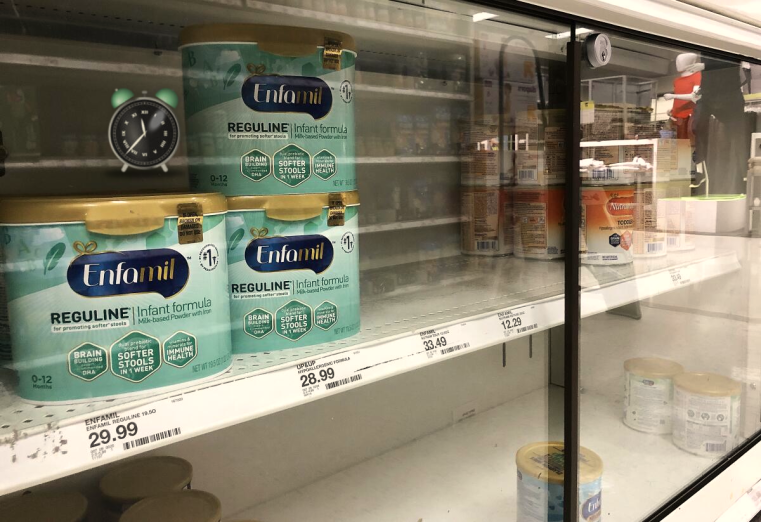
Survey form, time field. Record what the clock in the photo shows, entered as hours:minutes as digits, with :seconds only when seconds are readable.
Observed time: 11:37
